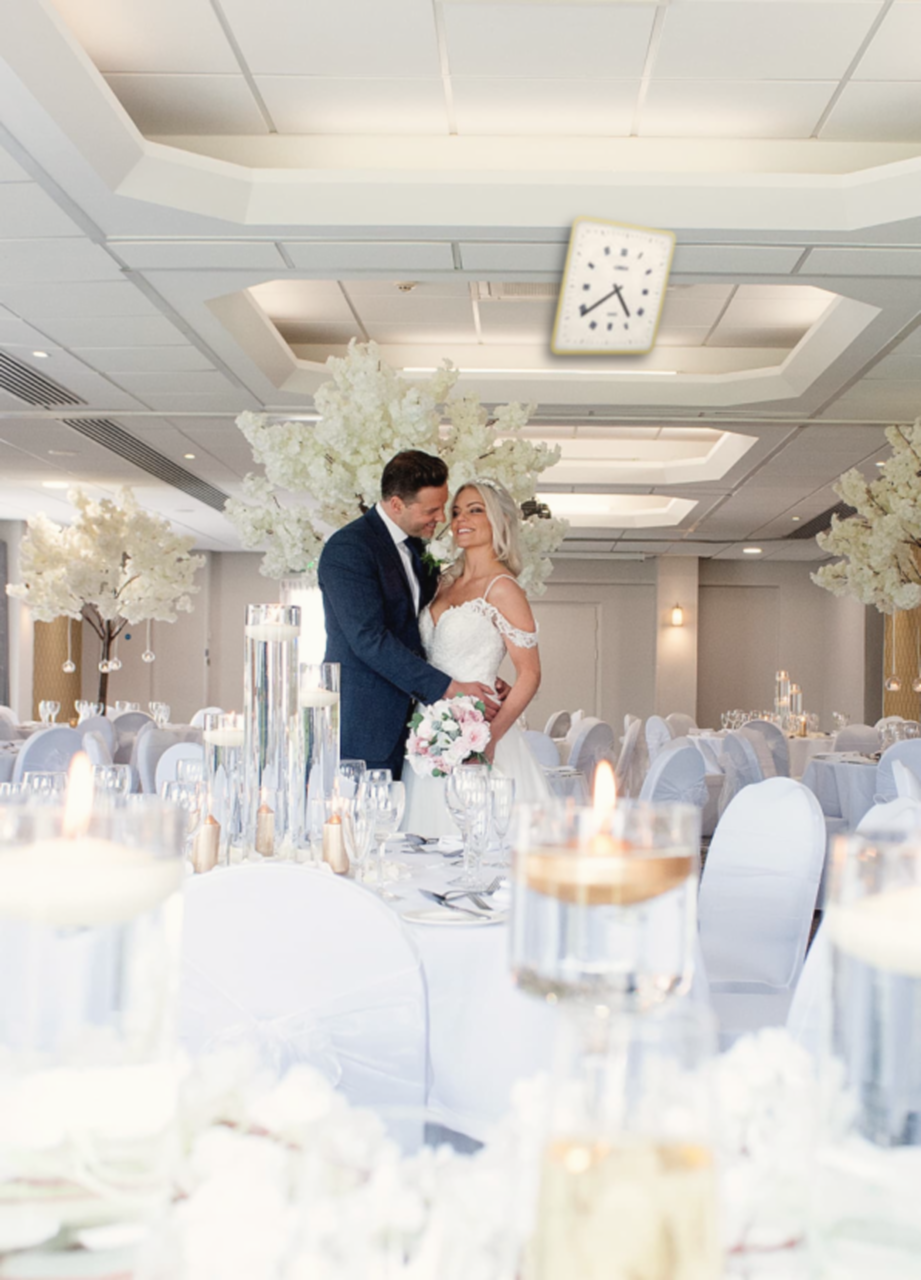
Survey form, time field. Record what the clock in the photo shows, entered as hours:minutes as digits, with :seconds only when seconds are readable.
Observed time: 4:39
